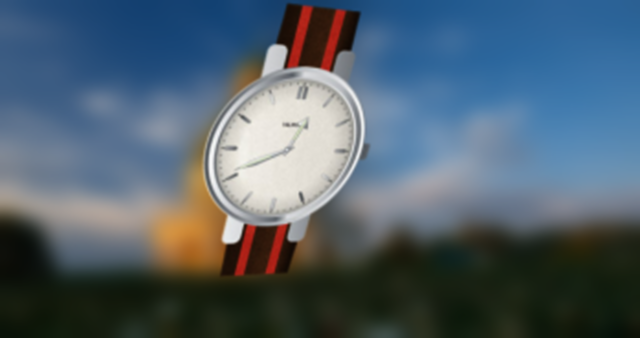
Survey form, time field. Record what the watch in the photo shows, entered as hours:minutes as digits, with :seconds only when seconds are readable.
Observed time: 12:41
